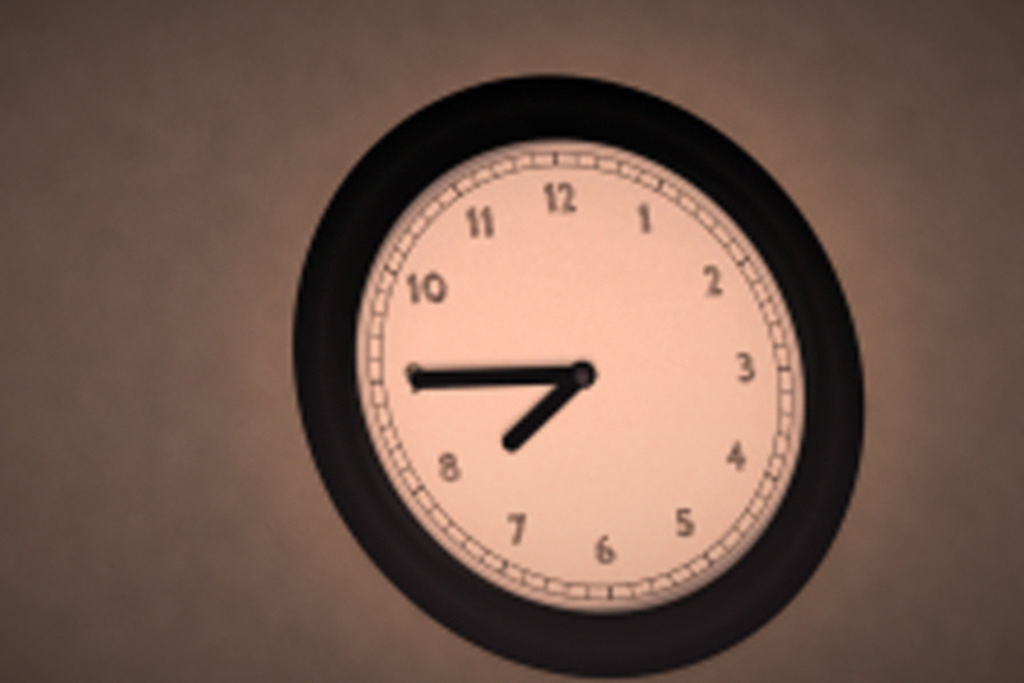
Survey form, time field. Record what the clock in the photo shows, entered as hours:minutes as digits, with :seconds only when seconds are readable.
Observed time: 7:45
